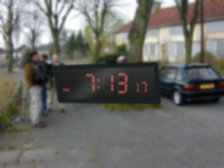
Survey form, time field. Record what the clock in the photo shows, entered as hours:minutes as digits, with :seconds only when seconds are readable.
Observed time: 7:13:17
